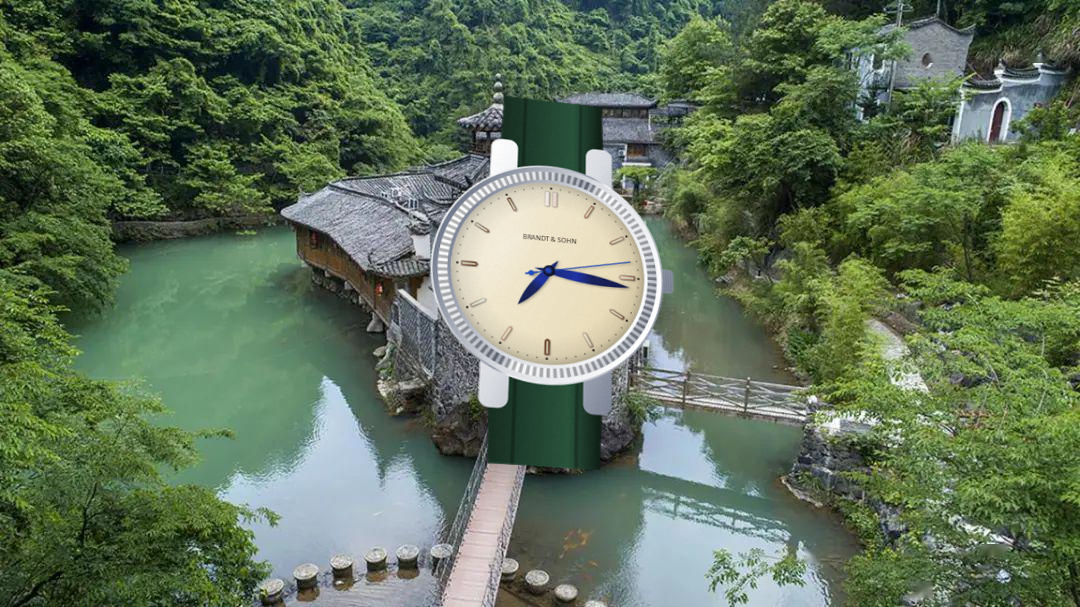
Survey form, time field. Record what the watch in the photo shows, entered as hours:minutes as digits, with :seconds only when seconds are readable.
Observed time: 7:16:13
